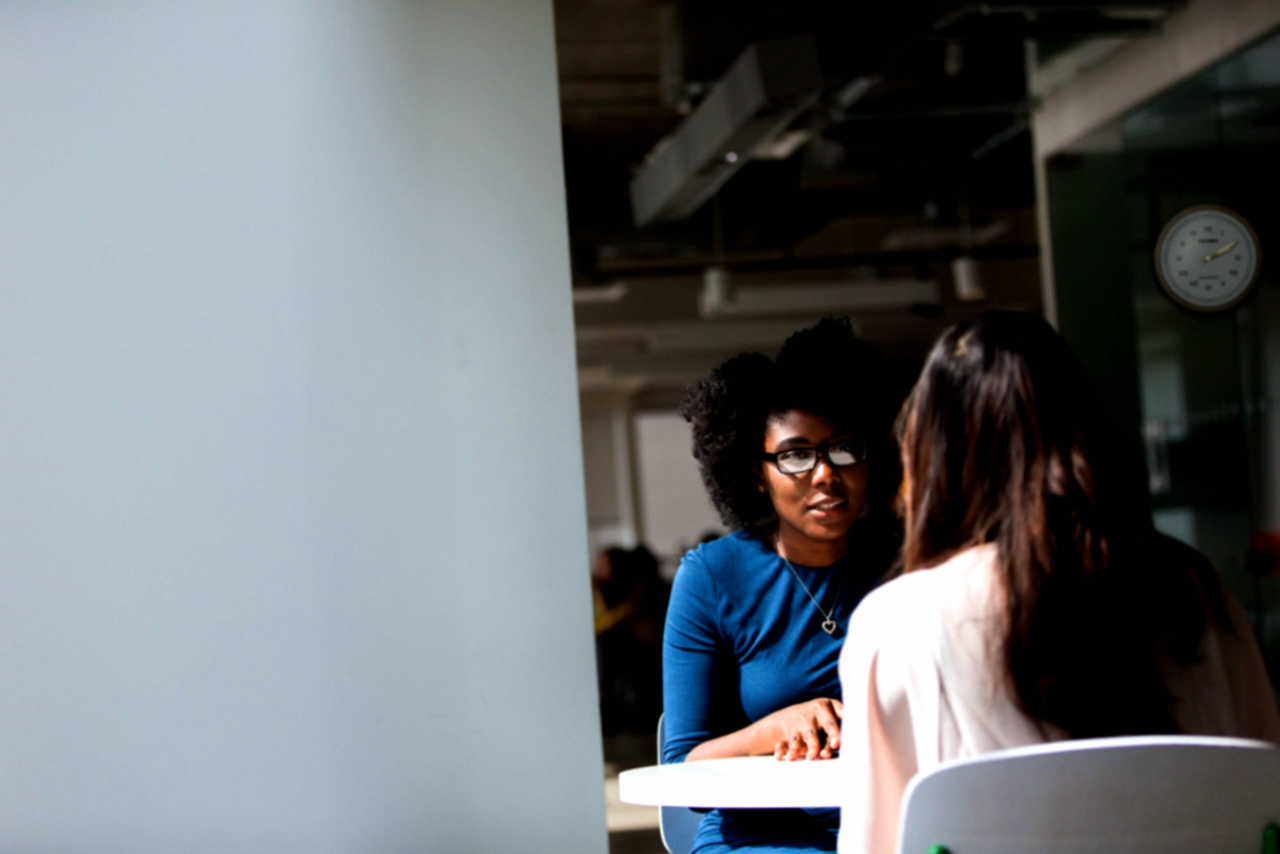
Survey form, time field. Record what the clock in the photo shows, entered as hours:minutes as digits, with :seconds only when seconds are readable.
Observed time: 2:10
